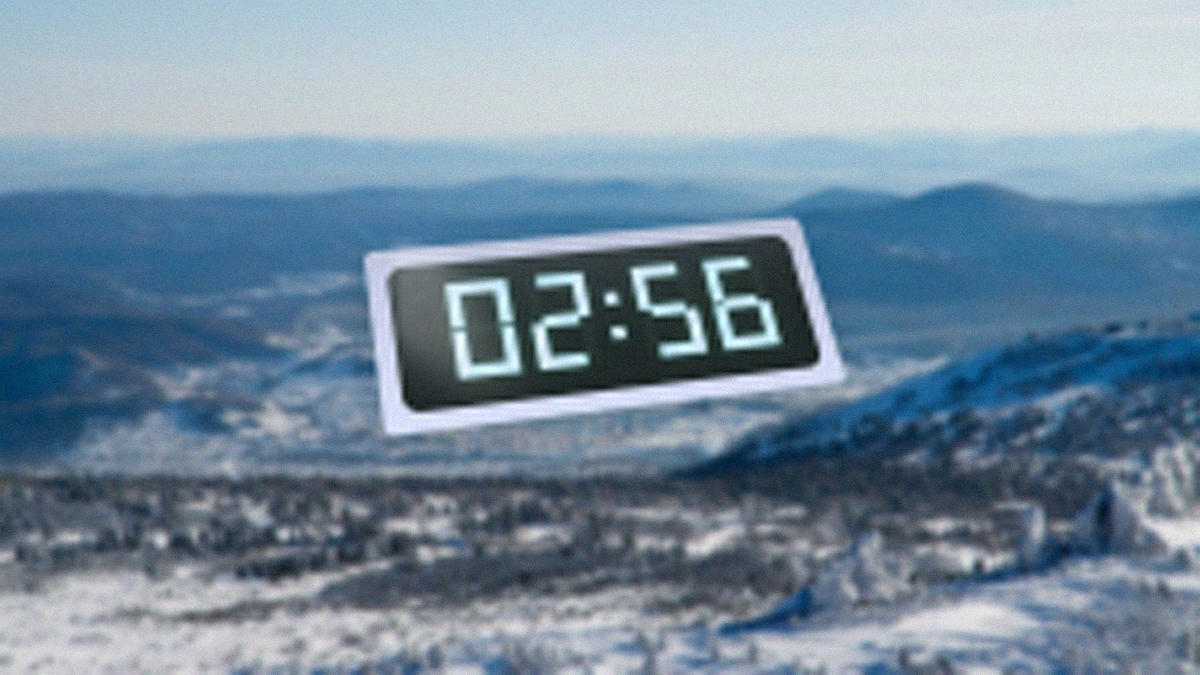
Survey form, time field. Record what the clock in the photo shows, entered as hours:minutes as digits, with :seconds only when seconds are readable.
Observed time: 2:56
